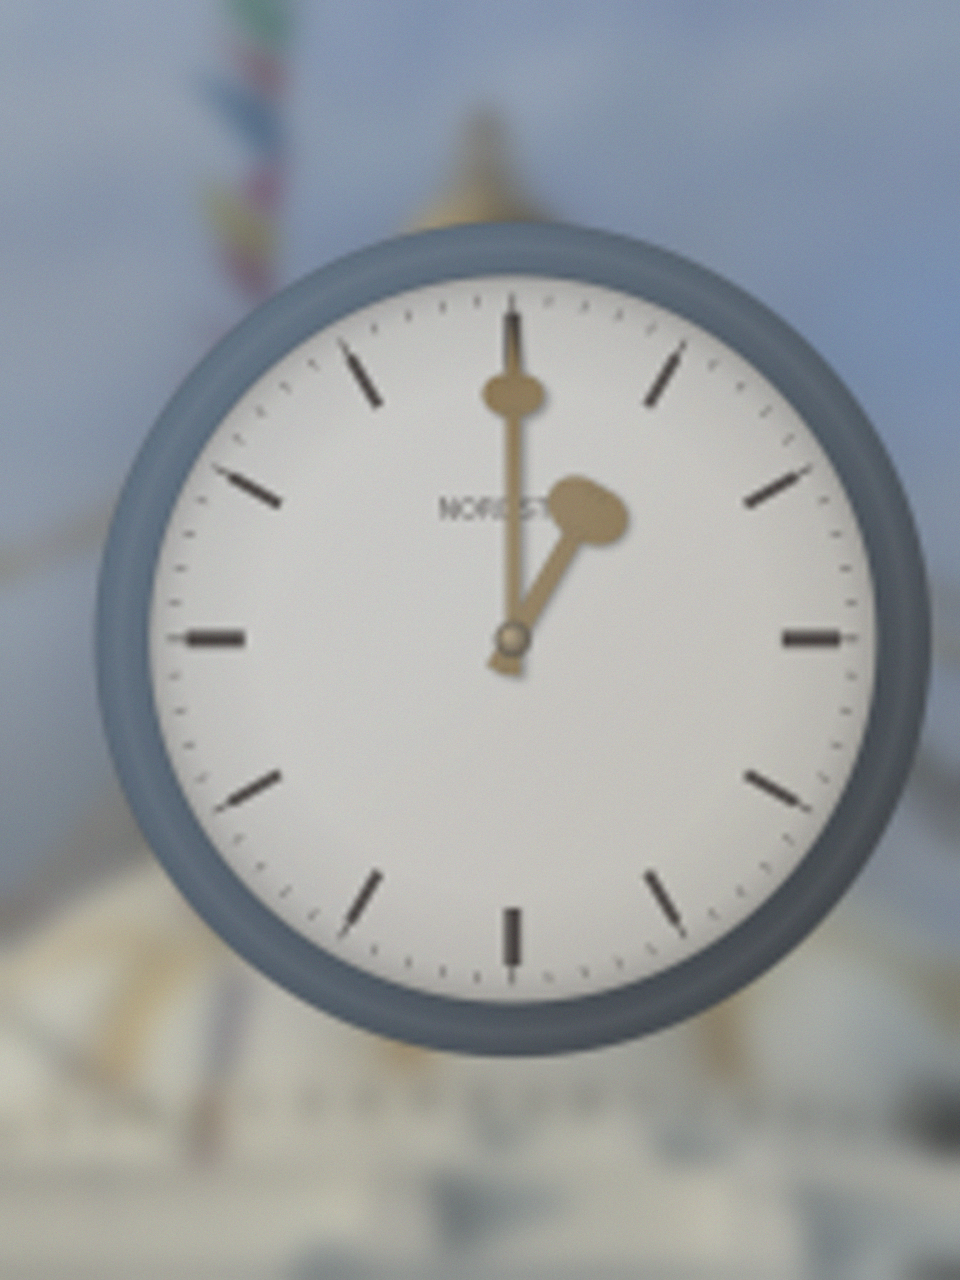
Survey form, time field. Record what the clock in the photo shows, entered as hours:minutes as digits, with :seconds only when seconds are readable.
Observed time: 1:00
